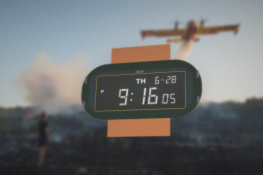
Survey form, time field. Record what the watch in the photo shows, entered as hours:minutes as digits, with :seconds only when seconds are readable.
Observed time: 9:16:05
